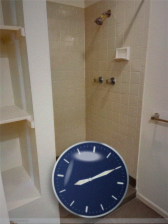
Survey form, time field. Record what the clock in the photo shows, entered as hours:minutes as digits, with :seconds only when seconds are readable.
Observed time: 8:10
